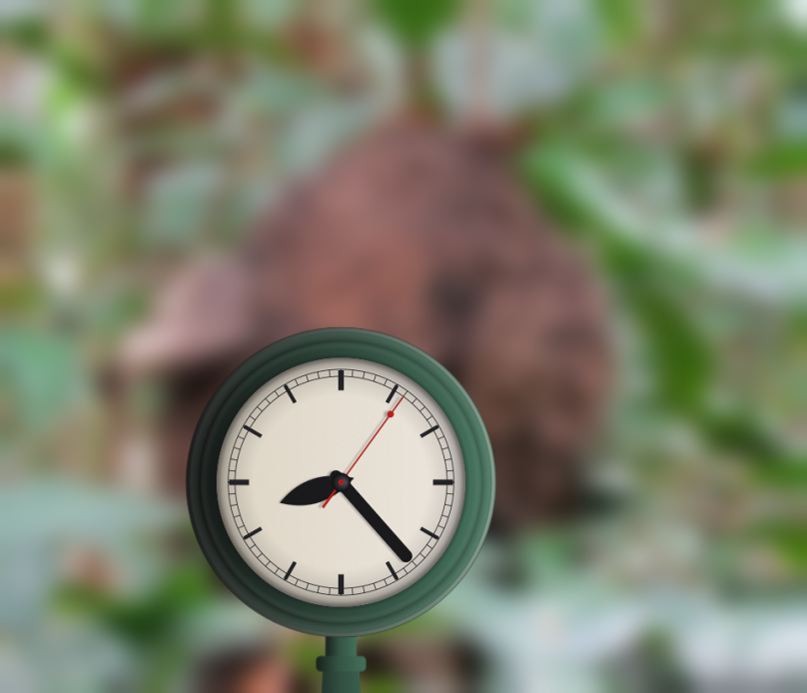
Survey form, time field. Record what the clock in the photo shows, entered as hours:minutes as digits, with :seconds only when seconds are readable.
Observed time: 8:23:06
